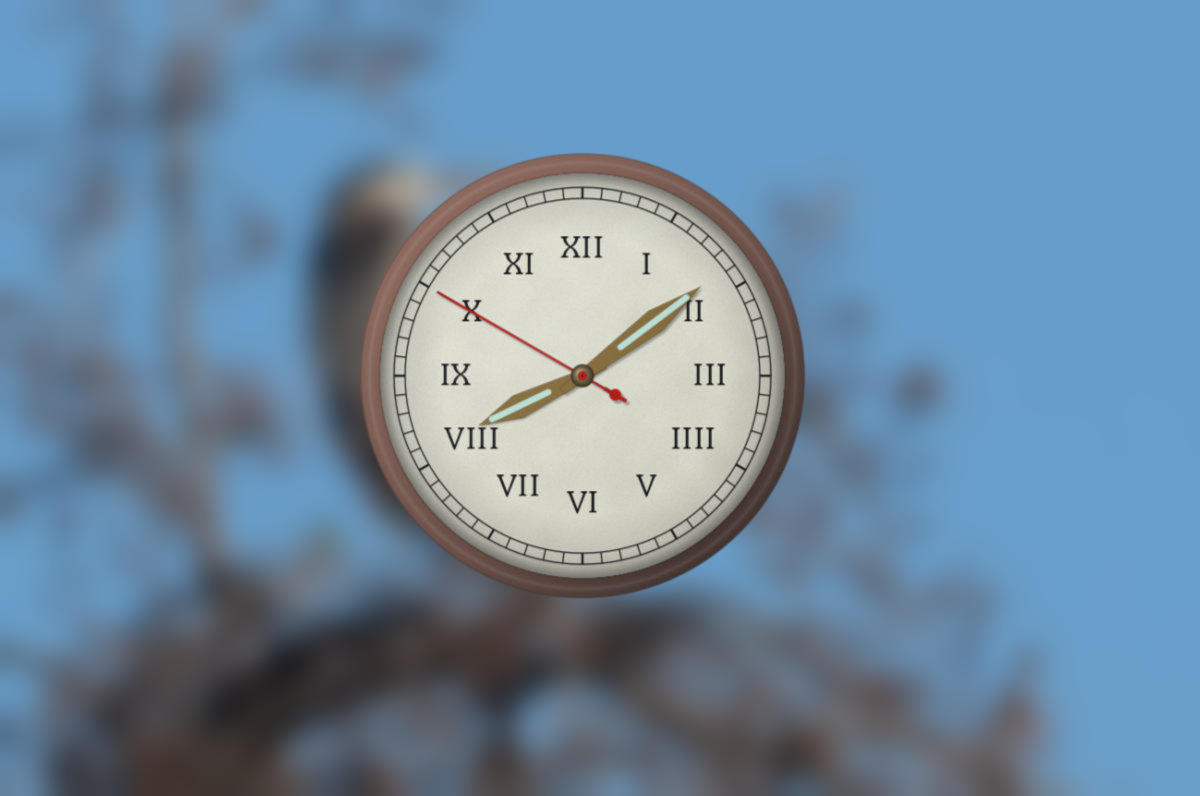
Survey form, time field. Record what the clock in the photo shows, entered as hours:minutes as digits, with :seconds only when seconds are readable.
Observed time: 8:08:50
